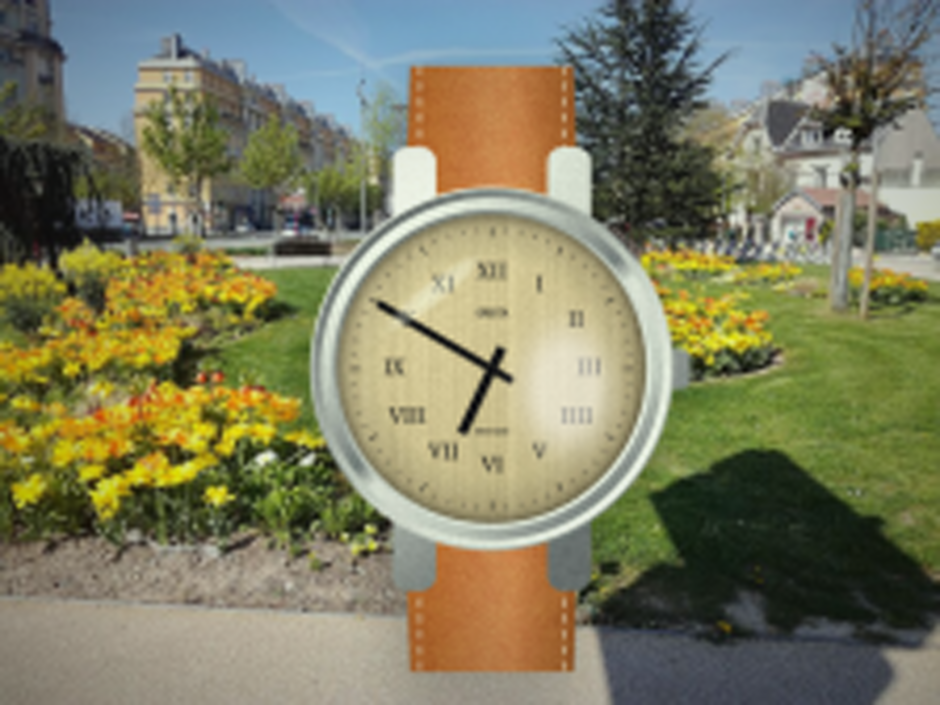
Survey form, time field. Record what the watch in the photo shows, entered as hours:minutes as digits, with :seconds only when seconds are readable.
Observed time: 6:50
